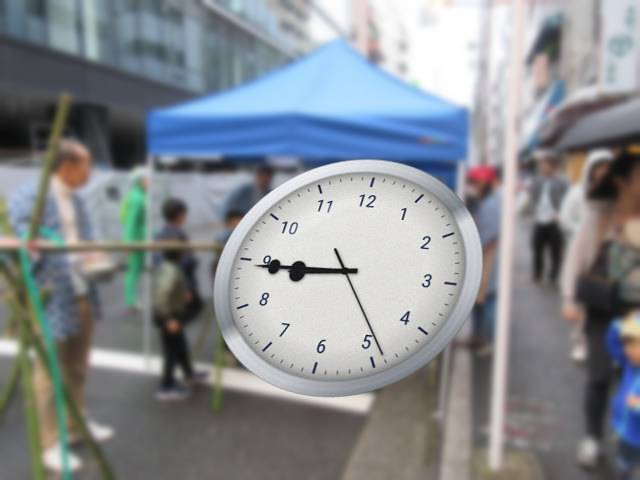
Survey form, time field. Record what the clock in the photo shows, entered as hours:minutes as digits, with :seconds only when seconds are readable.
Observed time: 8:44:24
